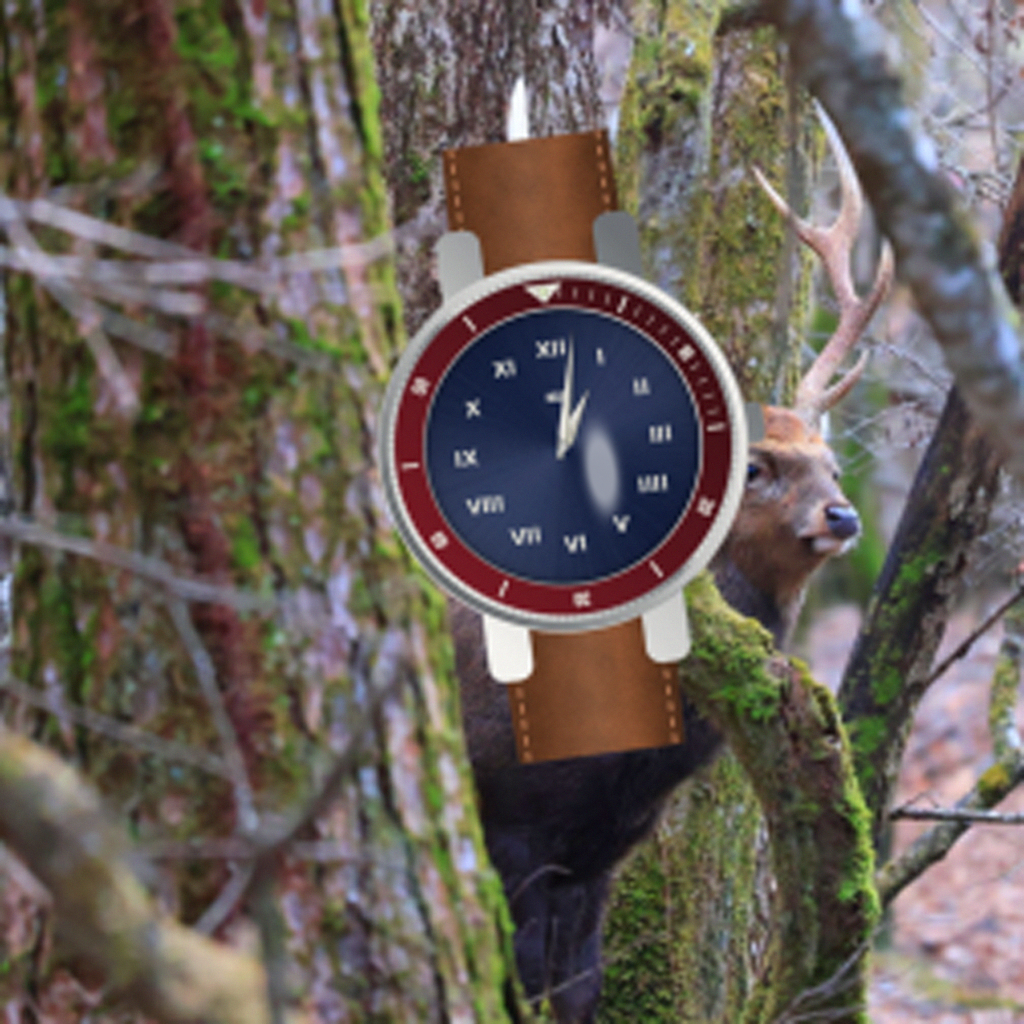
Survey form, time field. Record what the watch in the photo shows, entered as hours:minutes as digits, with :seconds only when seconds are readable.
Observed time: 1:02
